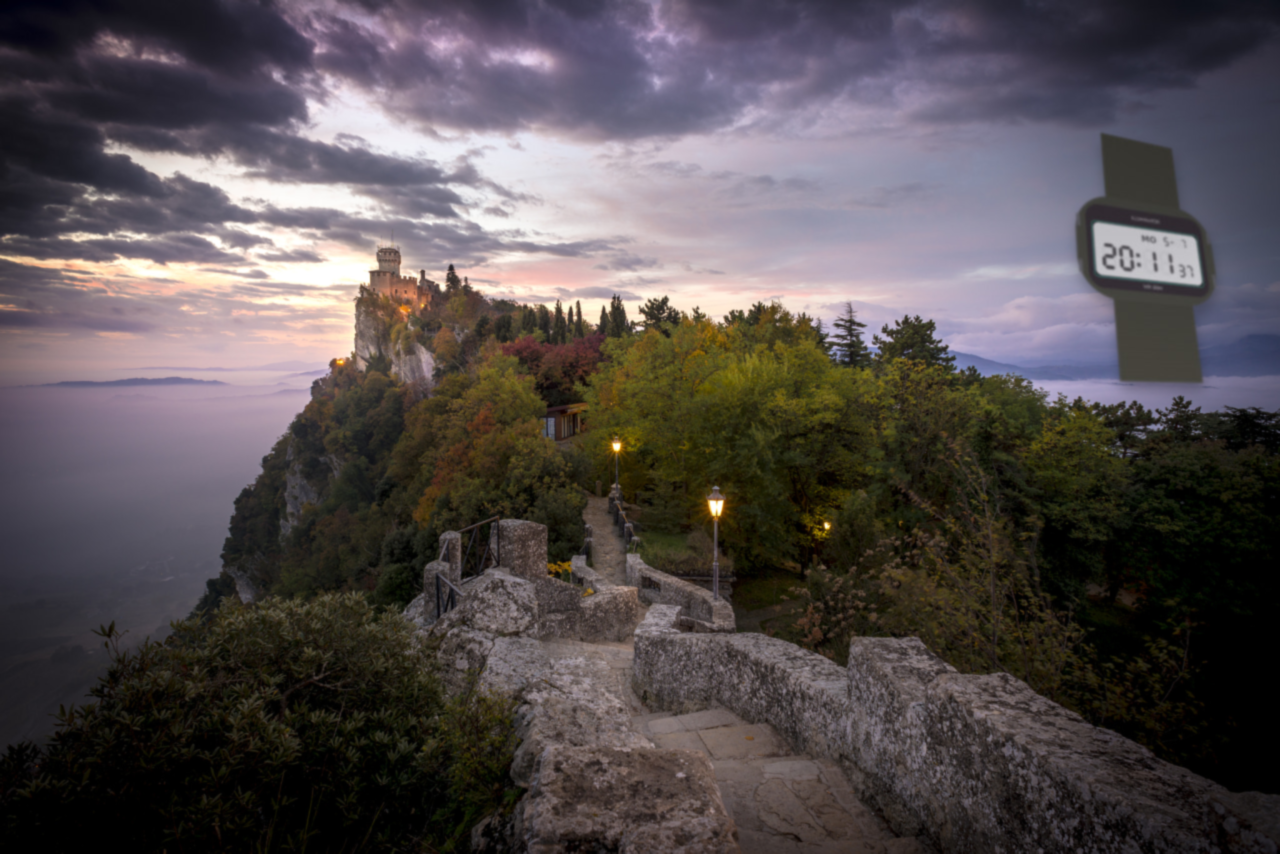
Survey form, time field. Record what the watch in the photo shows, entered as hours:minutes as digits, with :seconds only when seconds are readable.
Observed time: 20:11:37
